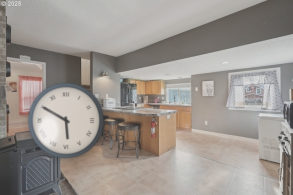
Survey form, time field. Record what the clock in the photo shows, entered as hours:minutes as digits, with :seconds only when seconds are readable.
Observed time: 5:50
